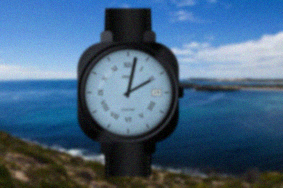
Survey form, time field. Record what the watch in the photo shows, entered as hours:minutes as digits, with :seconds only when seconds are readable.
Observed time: 2:02
